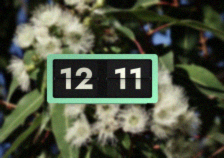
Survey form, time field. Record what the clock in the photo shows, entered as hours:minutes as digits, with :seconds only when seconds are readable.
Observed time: 12:11
